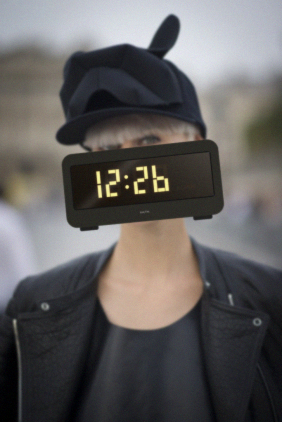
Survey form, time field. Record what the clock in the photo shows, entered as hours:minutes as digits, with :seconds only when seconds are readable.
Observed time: 12:26
